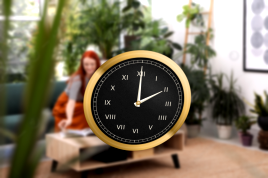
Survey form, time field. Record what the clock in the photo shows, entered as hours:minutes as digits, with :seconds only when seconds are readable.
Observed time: 2:00
